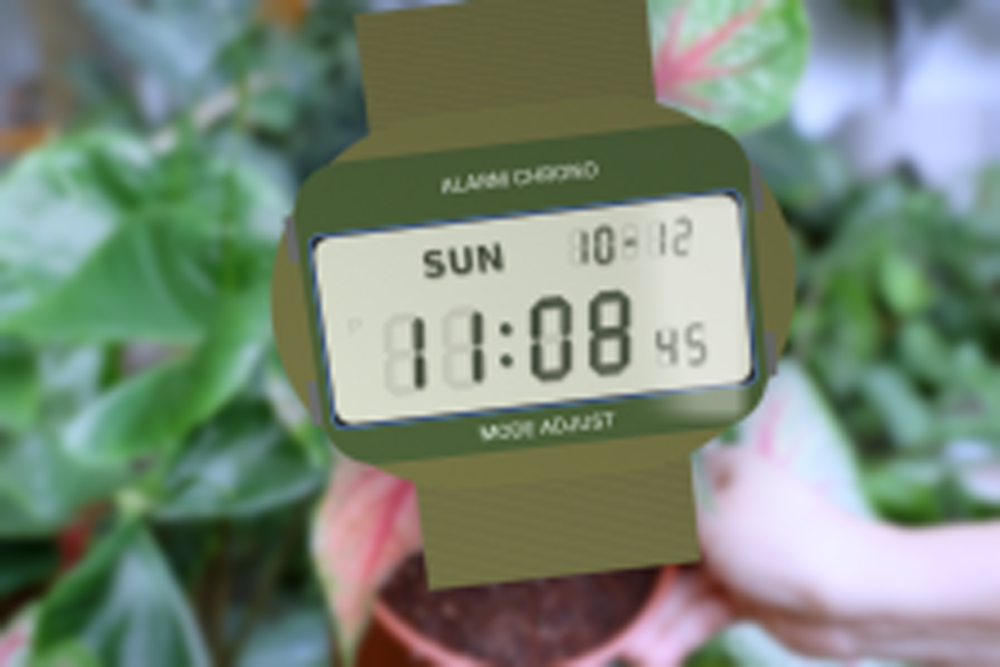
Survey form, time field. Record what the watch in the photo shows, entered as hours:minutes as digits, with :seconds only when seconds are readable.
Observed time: 11:08:45
